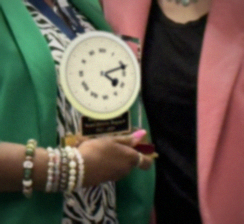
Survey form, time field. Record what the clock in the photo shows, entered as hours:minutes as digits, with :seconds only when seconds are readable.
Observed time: 4:12
